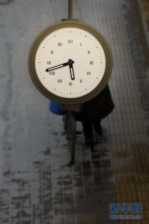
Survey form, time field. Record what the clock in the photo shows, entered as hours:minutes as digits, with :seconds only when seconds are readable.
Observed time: 5:42
